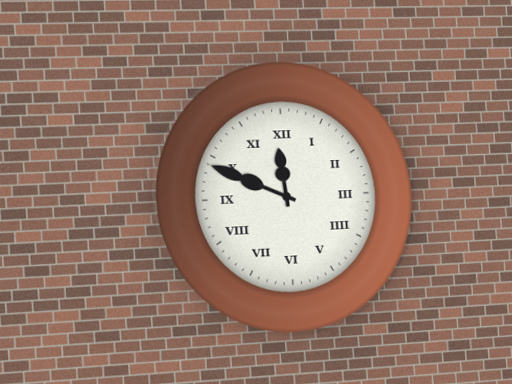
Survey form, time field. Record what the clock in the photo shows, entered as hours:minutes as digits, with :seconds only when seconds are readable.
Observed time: 11:49
